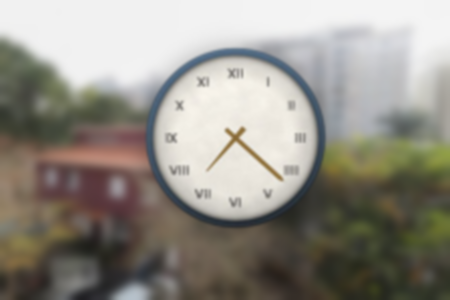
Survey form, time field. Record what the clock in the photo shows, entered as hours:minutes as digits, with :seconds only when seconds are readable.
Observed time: 7:22
